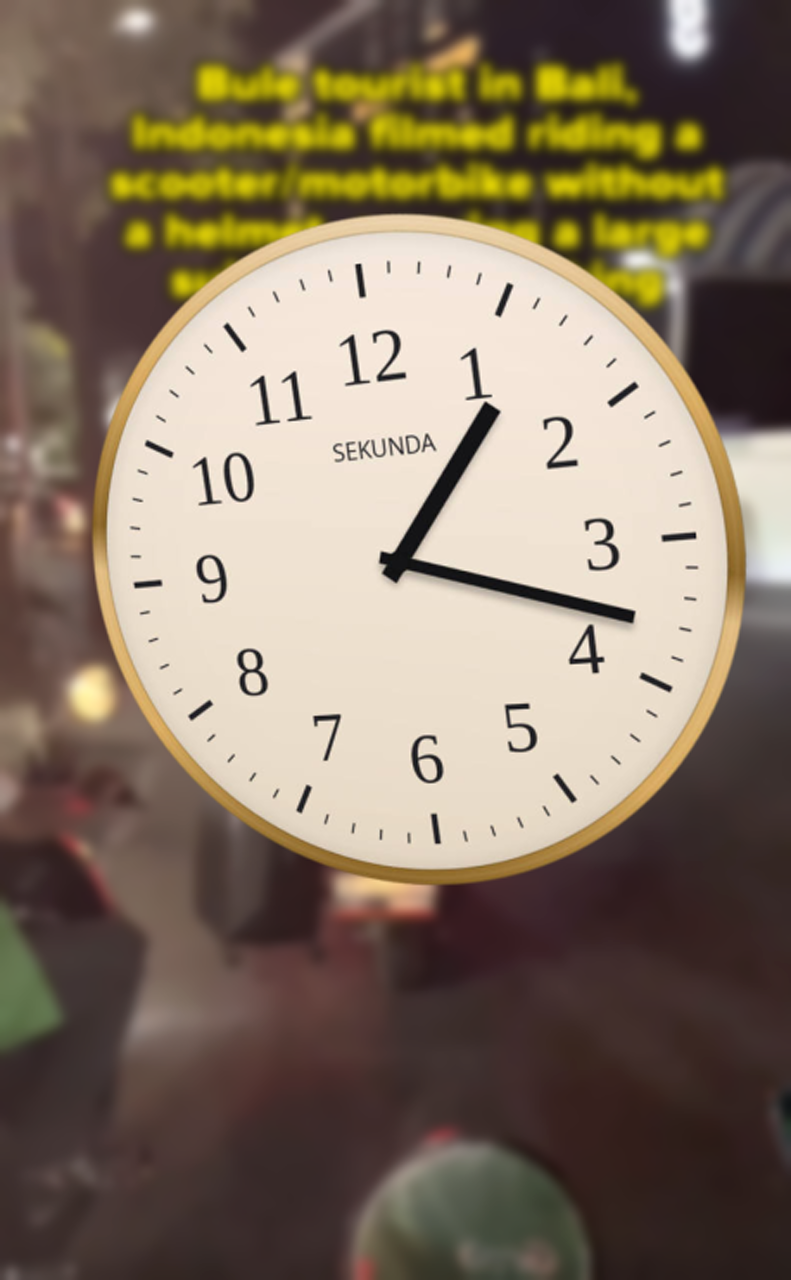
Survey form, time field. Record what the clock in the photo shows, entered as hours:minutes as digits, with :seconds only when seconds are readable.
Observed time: 1:18
